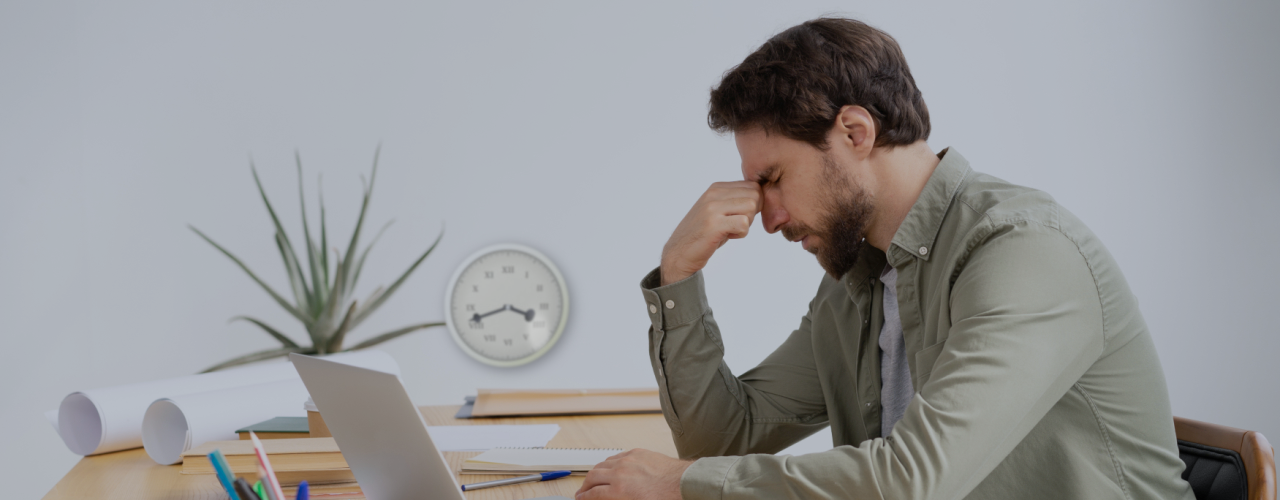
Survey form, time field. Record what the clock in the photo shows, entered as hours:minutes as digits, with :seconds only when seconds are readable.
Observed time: 3:42
